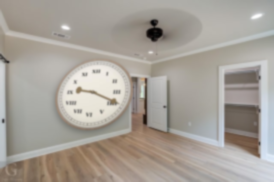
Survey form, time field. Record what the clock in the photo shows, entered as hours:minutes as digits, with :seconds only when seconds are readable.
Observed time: 9:19
